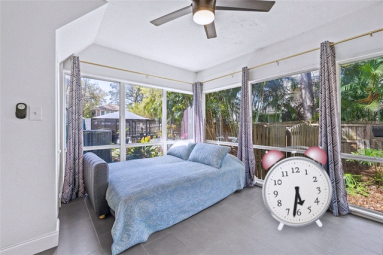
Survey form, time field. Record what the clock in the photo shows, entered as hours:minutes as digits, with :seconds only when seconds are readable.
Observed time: 5:32
